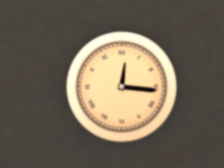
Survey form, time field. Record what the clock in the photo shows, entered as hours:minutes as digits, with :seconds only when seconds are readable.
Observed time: 12:16
